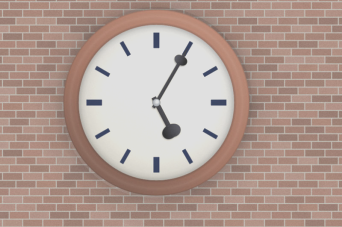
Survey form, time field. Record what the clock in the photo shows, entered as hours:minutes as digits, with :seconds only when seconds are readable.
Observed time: 5:05
